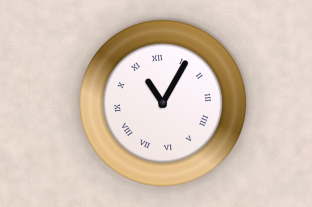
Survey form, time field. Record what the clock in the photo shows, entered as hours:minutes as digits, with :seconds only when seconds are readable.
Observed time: 11:06
